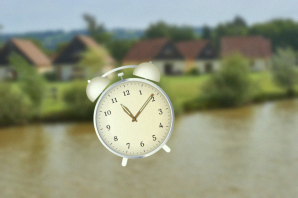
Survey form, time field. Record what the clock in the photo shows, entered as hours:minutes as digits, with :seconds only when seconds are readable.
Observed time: 11:09
